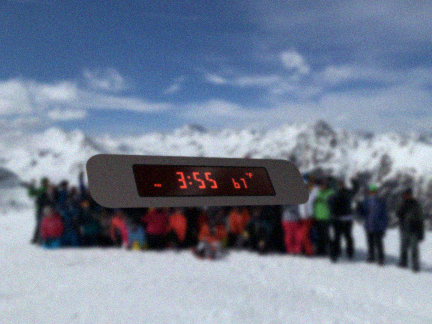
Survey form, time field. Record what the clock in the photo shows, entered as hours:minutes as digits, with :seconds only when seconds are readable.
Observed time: 3:55
